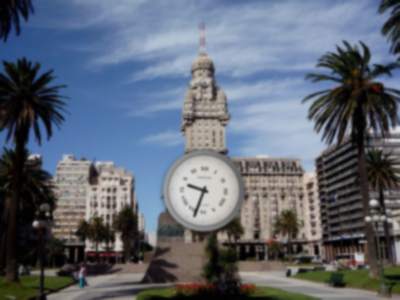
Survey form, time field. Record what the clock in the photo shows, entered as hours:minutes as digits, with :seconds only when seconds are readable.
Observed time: 9:33
